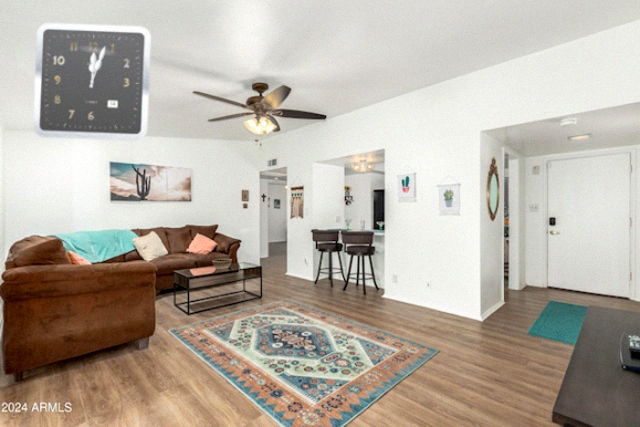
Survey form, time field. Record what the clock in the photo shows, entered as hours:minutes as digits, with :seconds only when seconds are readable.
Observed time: 12:03
